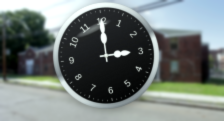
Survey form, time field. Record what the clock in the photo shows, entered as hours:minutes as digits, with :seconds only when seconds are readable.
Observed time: 3:00
